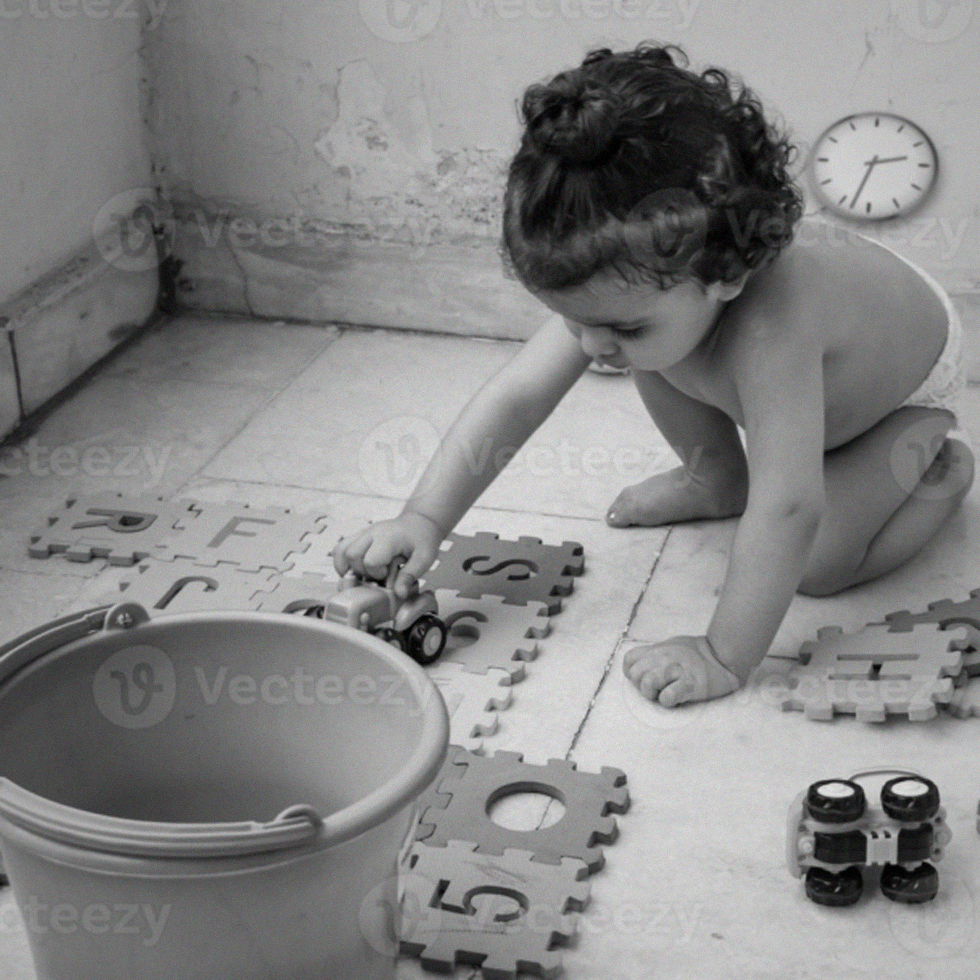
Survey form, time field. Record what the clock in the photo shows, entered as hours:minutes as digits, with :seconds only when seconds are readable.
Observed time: 2:33
